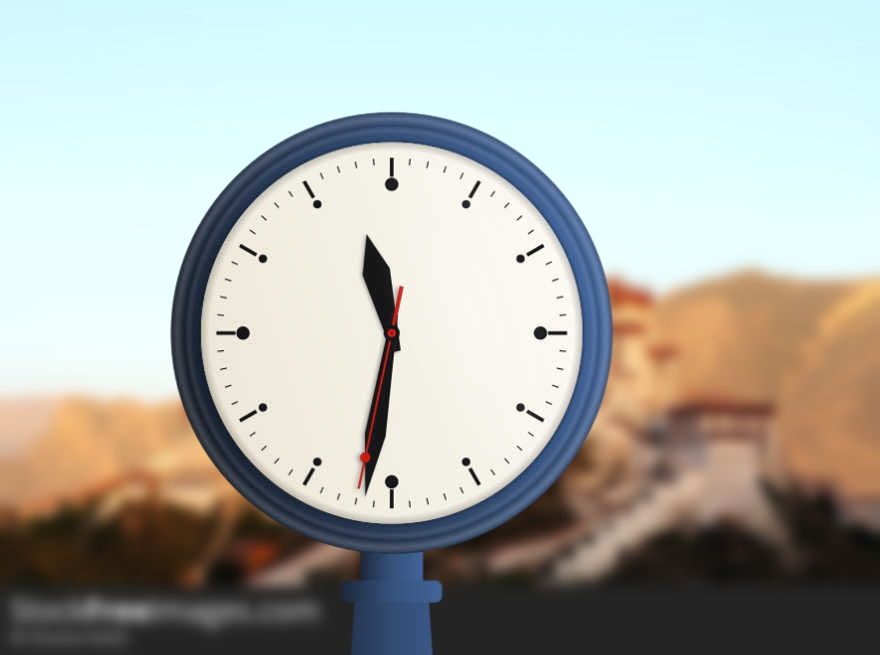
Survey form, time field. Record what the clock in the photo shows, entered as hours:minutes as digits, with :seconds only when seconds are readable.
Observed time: 11:31:32
